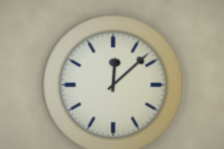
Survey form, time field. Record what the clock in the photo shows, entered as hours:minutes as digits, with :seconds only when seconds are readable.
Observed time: 12:08
